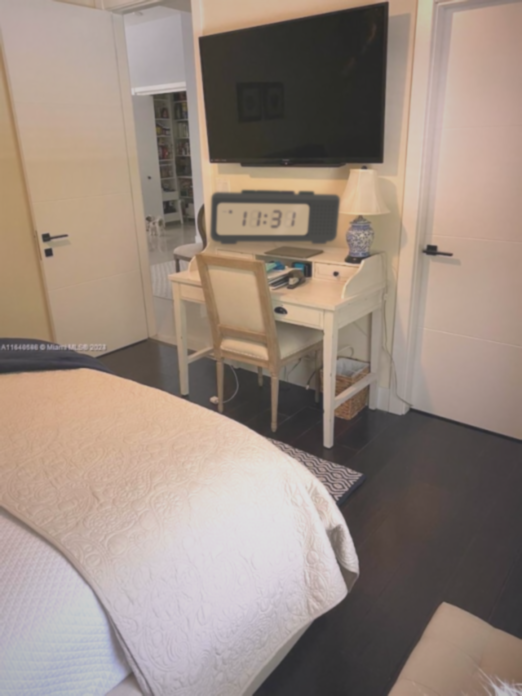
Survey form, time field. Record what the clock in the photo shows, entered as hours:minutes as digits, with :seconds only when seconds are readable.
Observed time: 11:31
